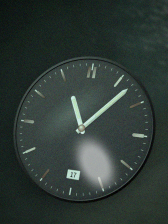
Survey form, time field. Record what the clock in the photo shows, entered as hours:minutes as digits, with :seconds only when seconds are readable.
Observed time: 11:07
